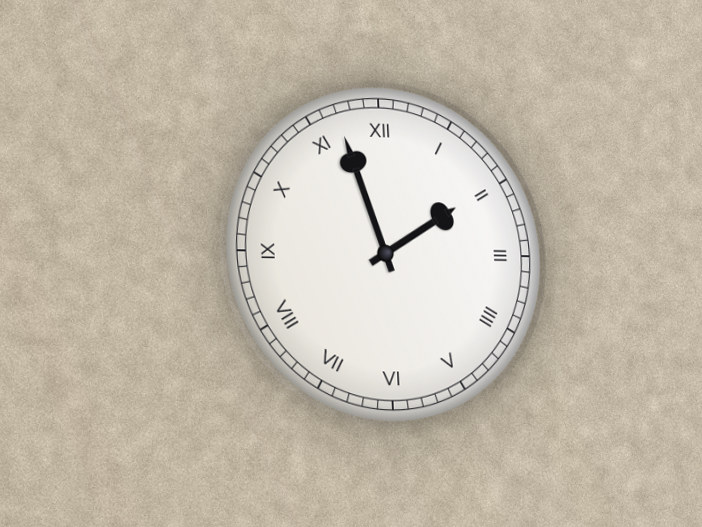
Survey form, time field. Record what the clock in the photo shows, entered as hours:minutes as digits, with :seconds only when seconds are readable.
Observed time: 1:57
